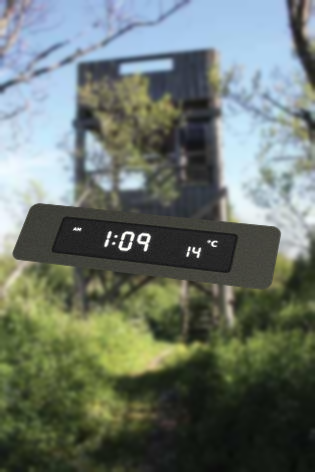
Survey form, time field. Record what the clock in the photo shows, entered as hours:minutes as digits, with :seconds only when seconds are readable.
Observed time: 1:09
